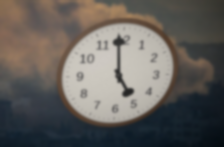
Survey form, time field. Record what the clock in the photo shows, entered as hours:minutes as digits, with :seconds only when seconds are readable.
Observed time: 4:59
